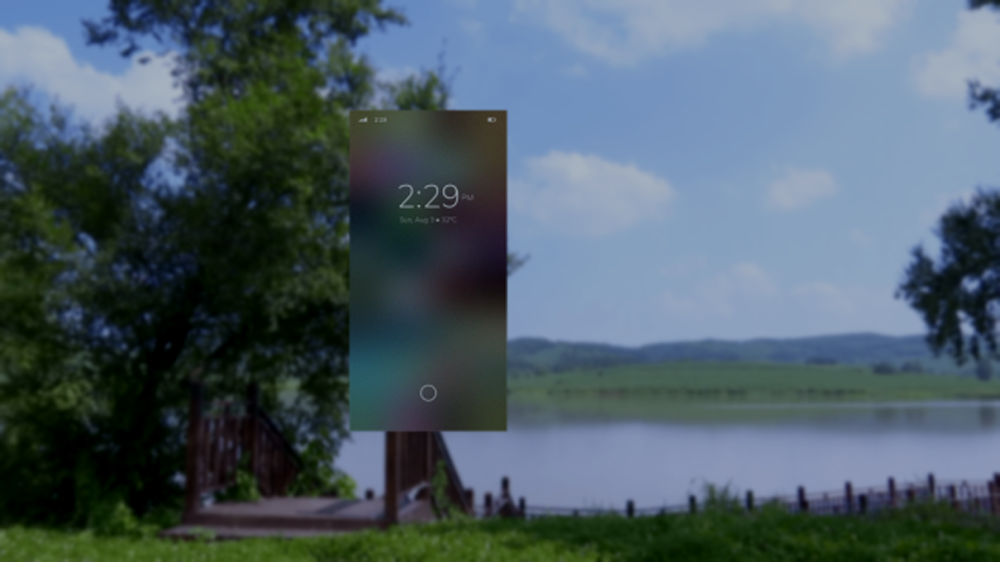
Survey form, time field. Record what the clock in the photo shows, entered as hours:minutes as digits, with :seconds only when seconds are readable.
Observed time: 2:29
